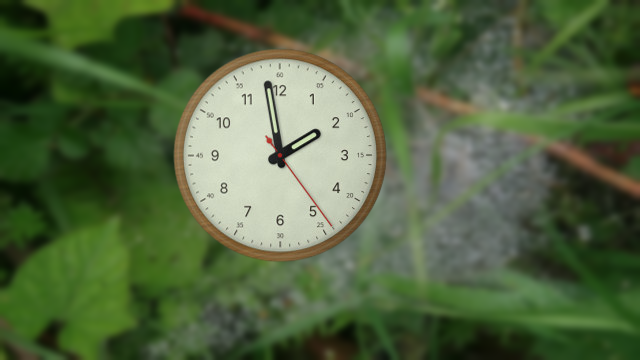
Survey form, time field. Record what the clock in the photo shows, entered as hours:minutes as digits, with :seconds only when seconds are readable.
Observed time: 1:58:24
